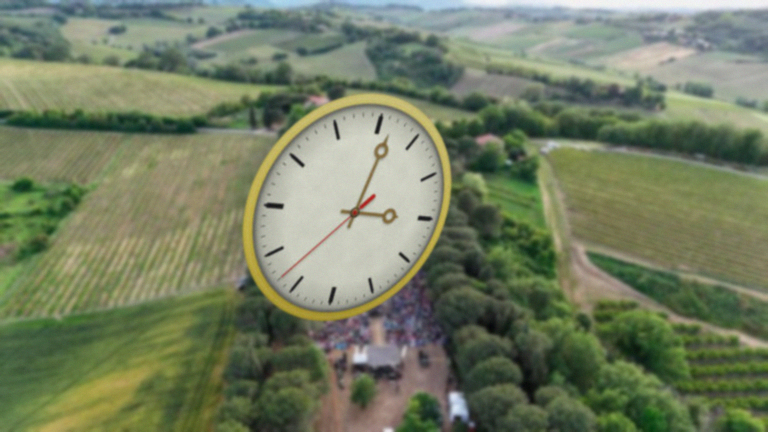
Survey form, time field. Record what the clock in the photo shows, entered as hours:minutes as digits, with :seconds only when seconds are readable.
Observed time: 3:01:37
